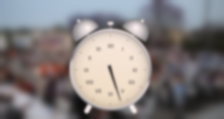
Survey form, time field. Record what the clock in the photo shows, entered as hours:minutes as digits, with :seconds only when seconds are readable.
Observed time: 5:27
